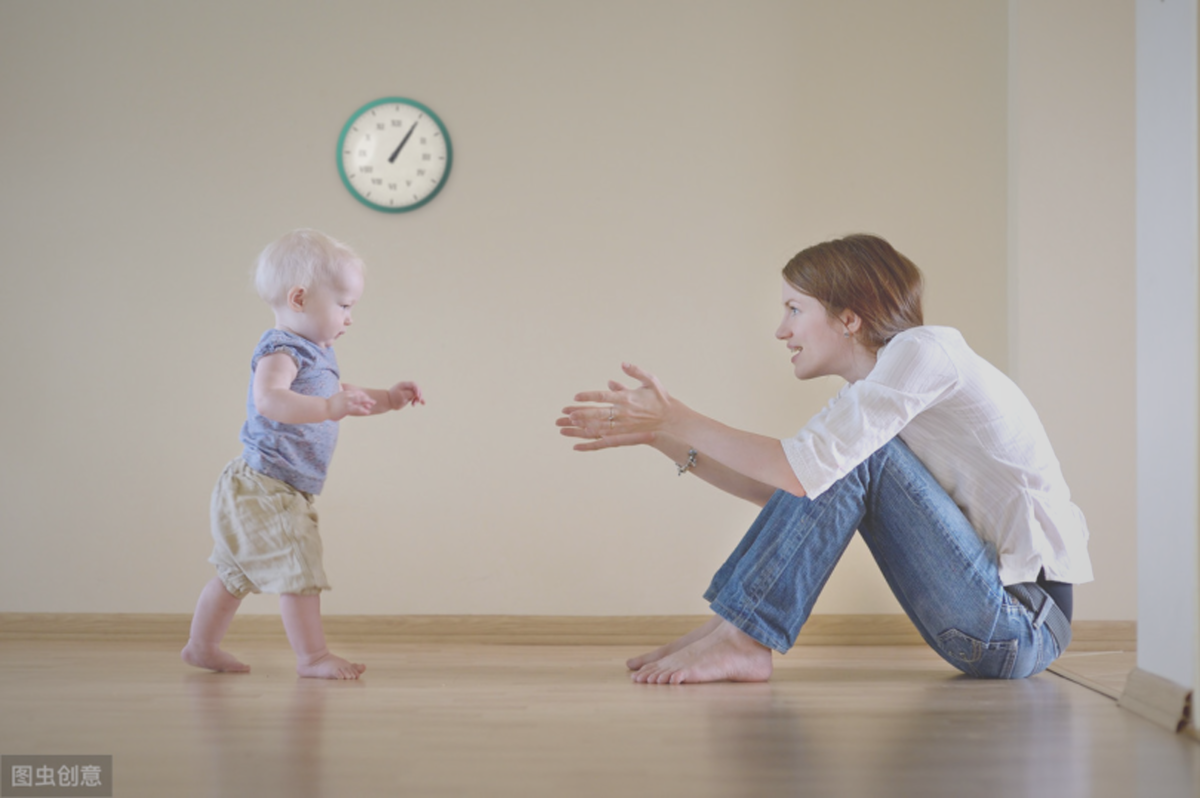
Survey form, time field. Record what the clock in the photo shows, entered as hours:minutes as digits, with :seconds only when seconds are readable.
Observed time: 1:05
